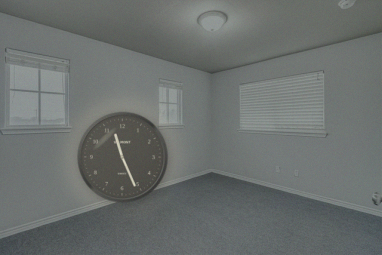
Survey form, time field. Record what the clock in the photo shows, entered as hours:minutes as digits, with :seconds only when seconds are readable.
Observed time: 11:26
